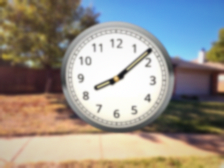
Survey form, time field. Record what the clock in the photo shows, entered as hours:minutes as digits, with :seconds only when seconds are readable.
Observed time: 8:08
